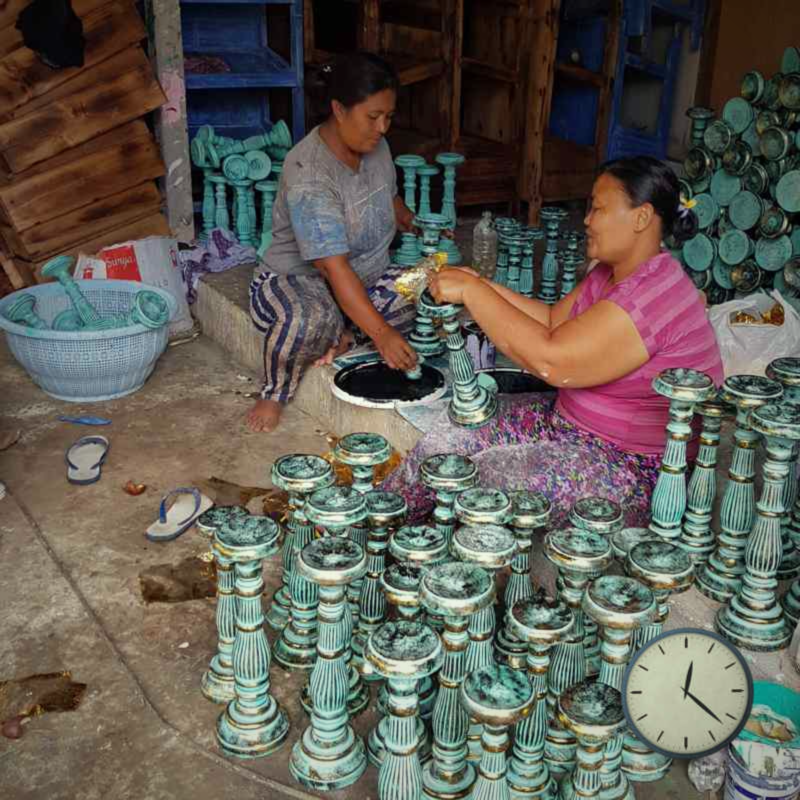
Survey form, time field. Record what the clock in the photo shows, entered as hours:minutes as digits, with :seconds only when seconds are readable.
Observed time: 12:22
